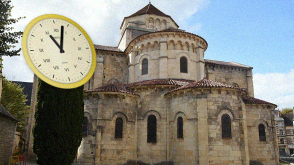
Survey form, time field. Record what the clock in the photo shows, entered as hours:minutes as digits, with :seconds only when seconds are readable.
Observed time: 11:03
